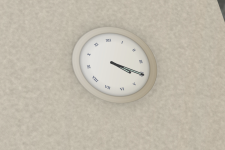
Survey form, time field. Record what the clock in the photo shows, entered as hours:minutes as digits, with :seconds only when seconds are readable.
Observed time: 4:20
